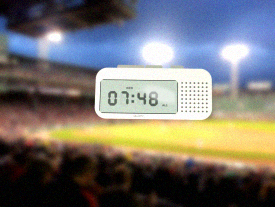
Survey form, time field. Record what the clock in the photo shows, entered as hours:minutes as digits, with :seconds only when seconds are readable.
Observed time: 7:48
